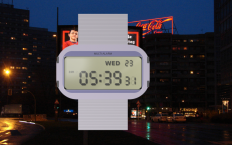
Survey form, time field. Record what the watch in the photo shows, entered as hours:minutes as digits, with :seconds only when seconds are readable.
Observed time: 5:39:31
